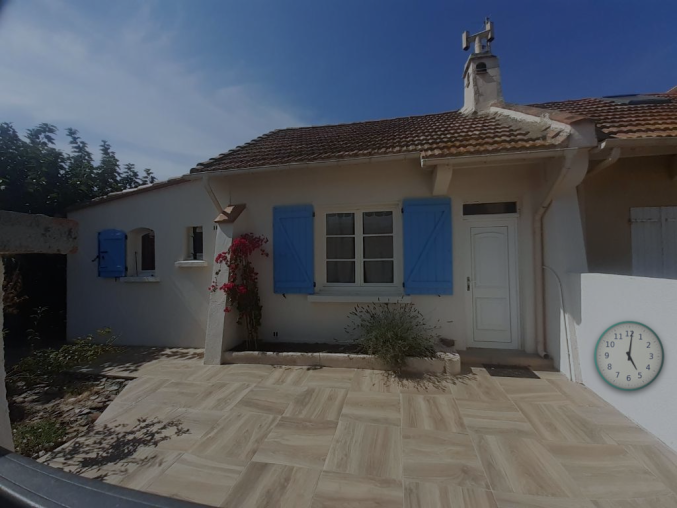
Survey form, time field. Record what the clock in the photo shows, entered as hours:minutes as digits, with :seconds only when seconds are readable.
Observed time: 5:01
